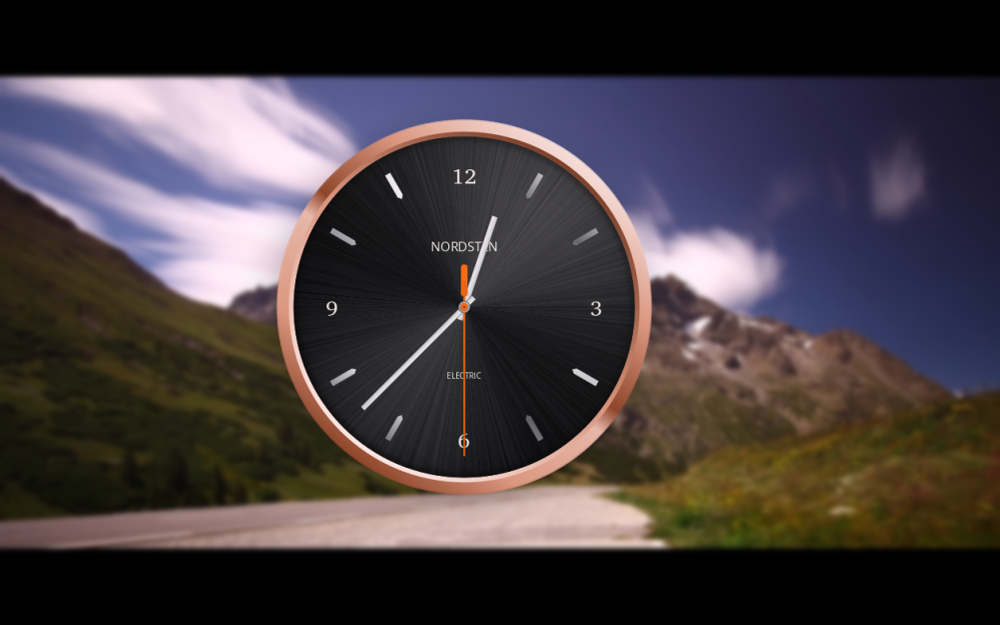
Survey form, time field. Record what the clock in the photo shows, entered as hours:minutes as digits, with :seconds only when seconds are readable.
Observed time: 12:37:30
